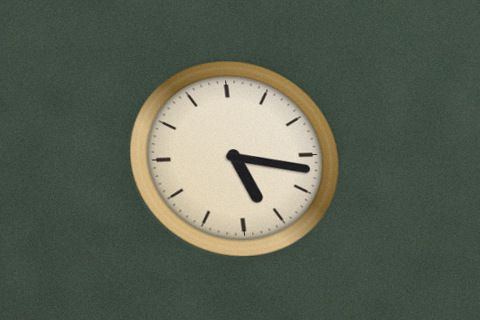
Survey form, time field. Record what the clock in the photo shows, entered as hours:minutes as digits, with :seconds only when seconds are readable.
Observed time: 5:17
